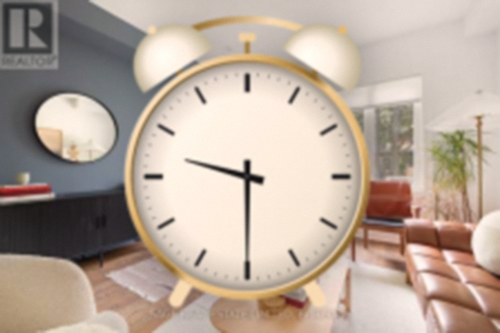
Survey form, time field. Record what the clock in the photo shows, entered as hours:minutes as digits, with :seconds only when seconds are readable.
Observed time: 9:30
